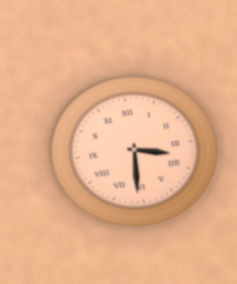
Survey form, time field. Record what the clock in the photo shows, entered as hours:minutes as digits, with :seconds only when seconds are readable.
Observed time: 3:31
